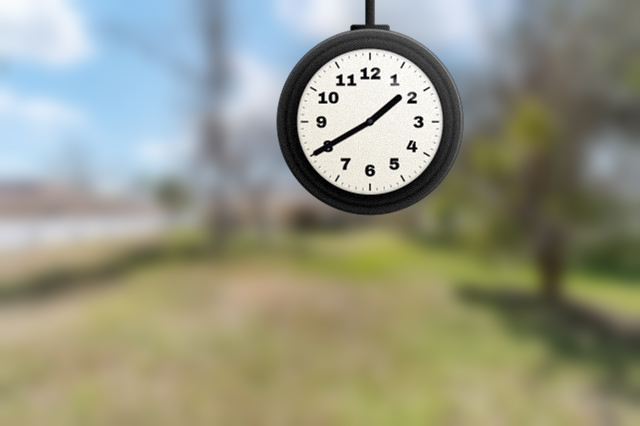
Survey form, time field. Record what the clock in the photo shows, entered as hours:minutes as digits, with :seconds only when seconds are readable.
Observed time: 1:40
